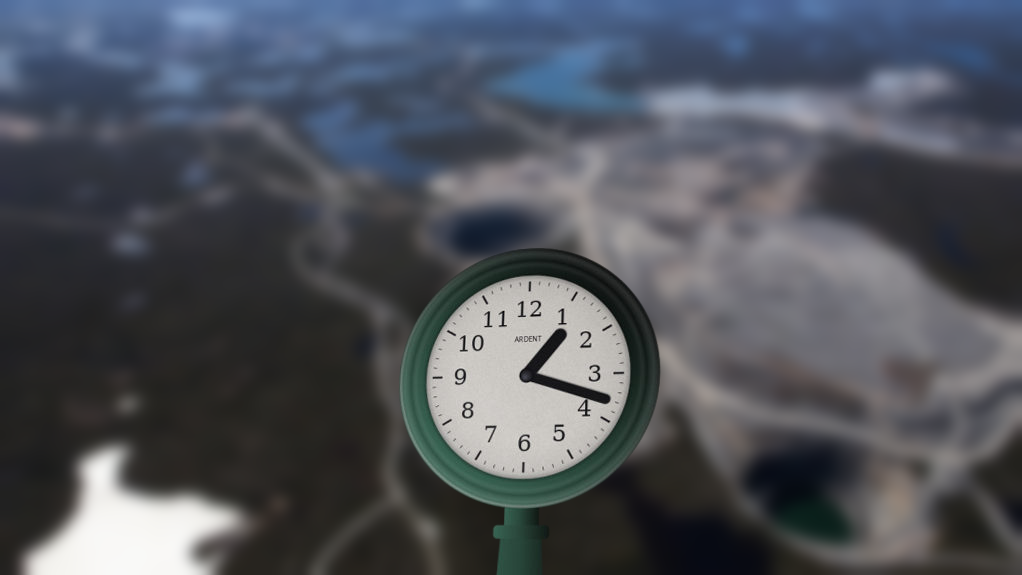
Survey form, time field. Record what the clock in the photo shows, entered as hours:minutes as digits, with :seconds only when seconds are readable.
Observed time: 1:18
